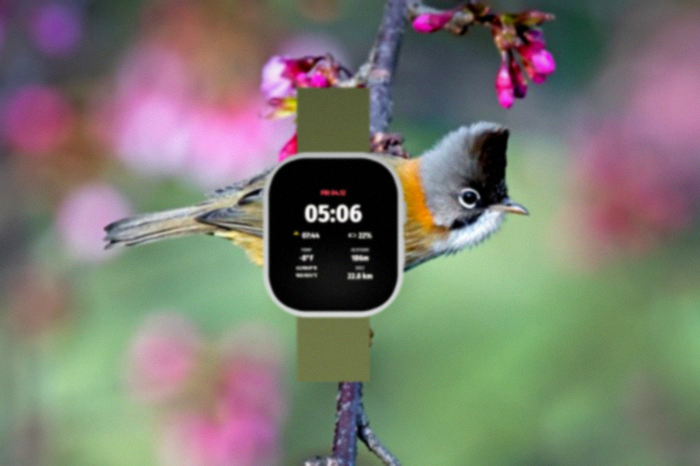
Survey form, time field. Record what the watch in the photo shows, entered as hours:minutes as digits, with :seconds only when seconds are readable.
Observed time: 5:06
